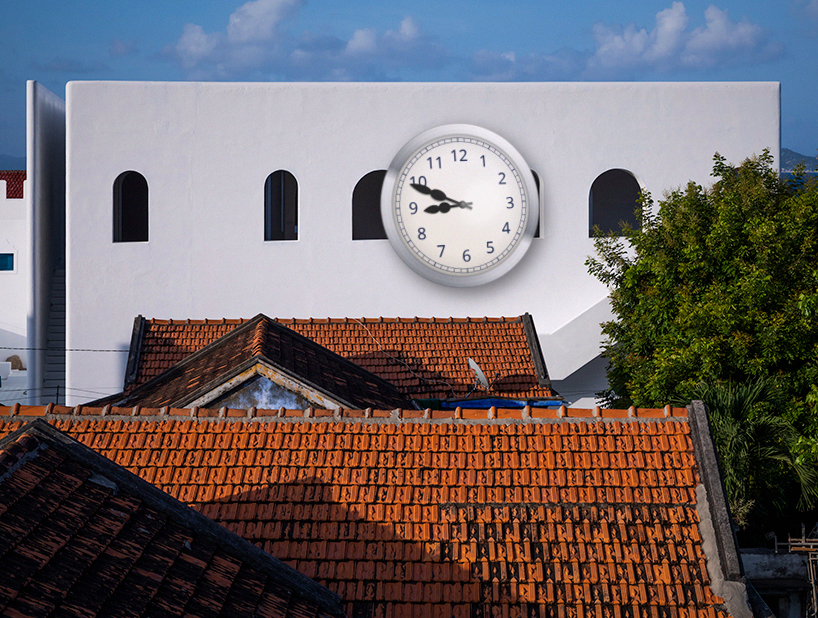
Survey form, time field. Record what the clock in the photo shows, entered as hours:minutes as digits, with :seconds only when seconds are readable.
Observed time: 8:49
